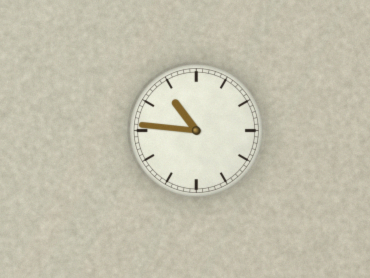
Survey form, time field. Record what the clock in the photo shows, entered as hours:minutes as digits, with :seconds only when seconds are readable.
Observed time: 10:46
